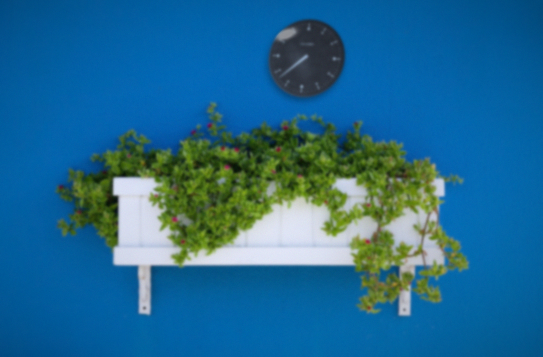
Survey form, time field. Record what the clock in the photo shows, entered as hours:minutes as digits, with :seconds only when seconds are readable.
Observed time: 7:38
